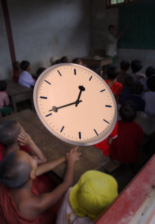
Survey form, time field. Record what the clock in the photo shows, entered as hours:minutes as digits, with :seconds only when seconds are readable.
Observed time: 12:41
